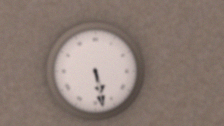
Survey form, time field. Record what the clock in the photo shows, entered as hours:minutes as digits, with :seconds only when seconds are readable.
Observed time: 5:28
